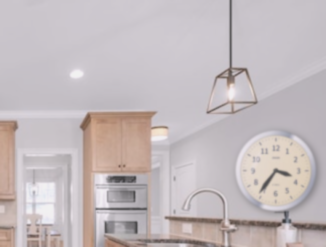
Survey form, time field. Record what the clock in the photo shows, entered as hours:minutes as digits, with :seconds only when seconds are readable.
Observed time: 3:36
